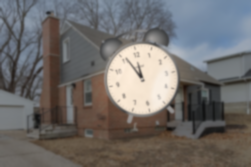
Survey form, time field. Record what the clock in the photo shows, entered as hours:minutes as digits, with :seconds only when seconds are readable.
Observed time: 11:56
